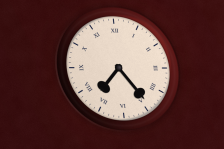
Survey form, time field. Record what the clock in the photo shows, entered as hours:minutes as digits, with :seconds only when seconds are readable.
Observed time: 7:24
